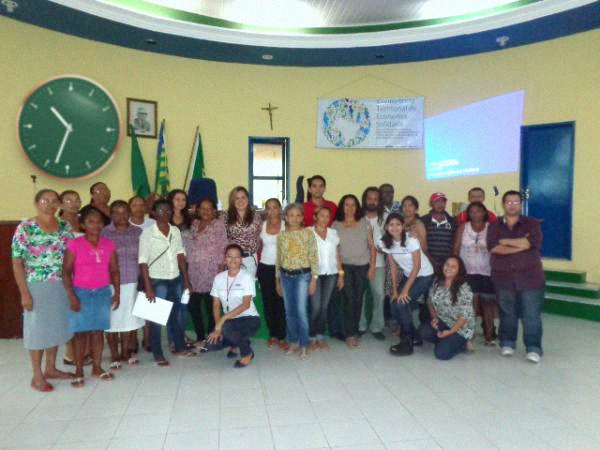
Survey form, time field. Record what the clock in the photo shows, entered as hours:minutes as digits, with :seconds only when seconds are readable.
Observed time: 10:33
